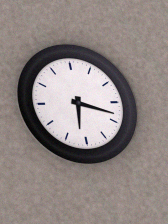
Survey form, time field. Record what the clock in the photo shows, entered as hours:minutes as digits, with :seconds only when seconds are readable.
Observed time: 6:18
